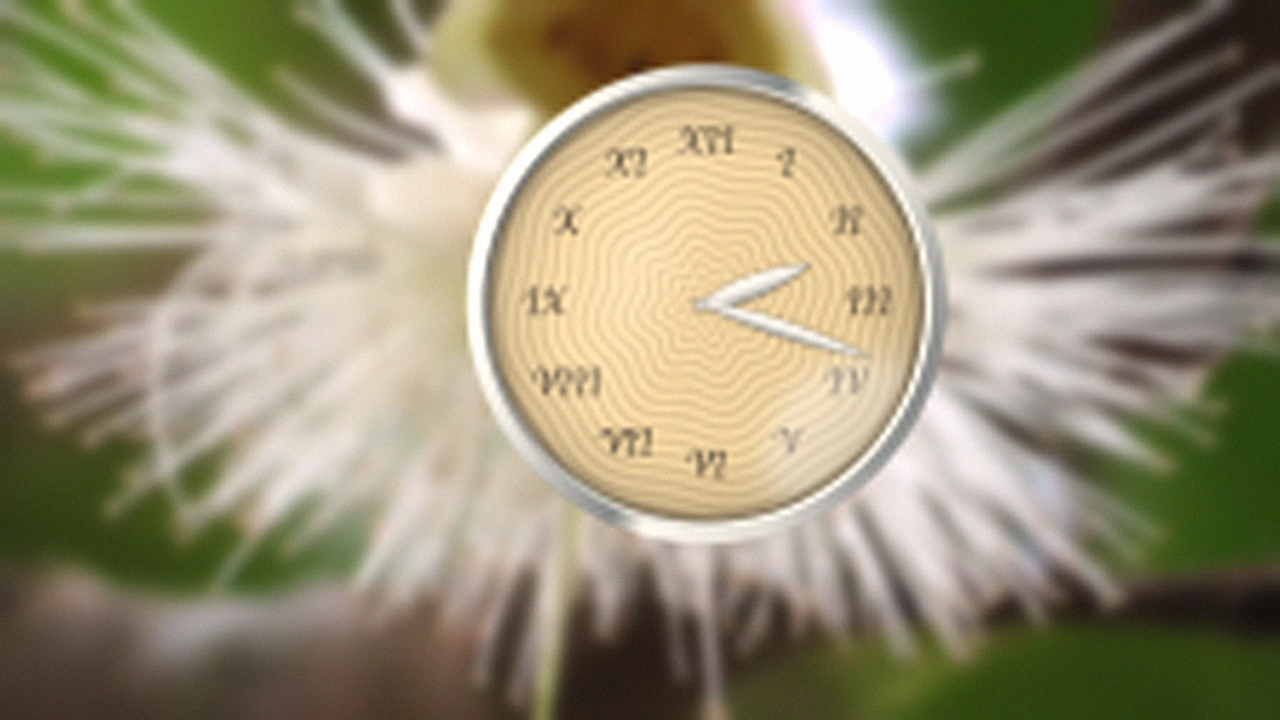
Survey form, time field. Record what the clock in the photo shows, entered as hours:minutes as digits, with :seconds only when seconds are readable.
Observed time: 2:18
